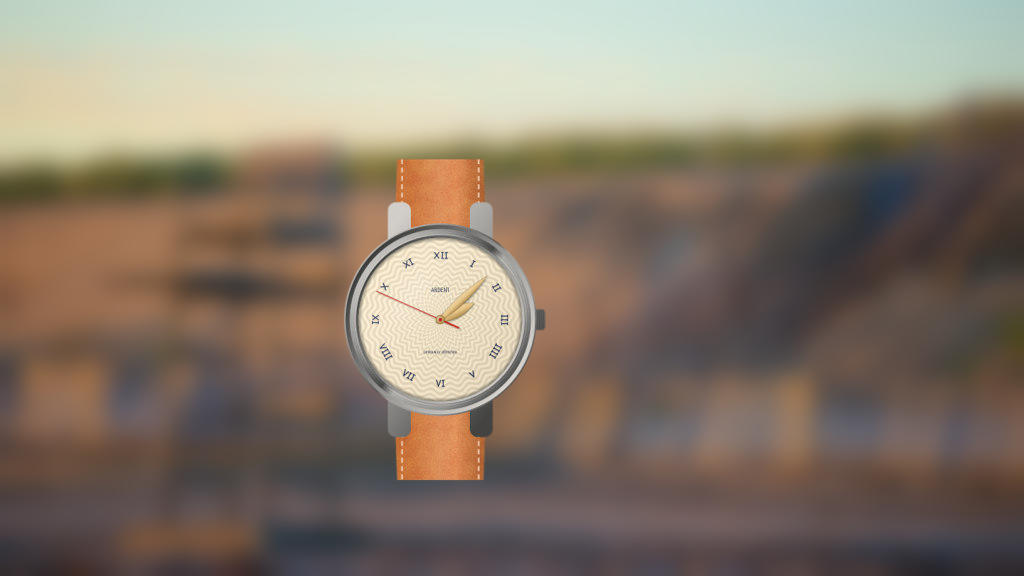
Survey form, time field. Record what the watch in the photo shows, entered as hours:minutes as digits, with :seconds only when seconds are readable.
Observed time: 2:07:49
